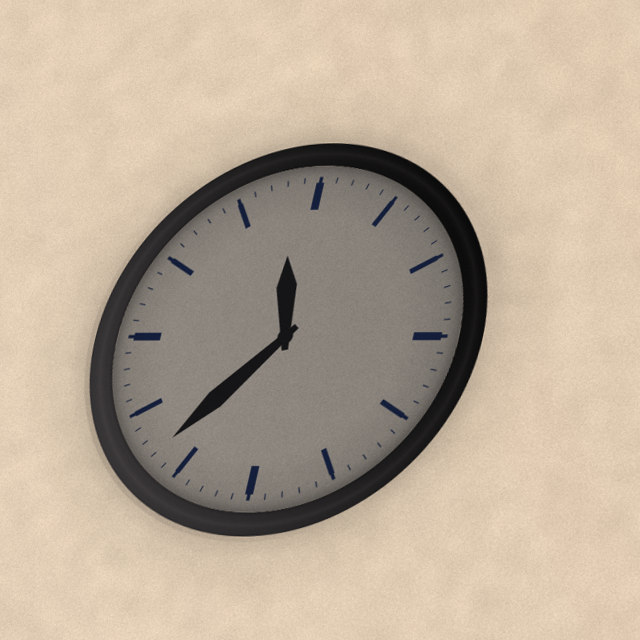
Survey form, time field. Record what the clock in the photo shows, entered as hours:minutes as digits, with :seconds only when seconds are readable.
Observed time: 11:37
